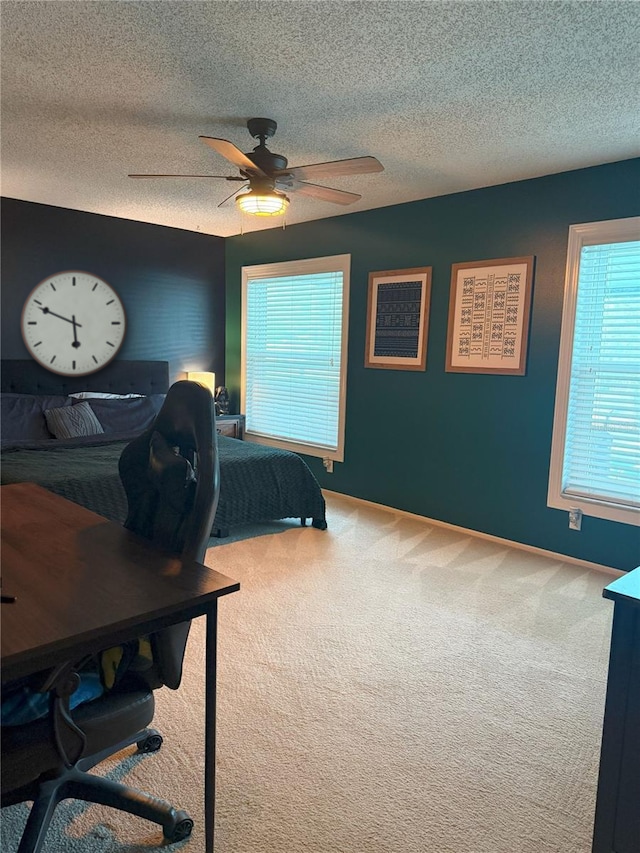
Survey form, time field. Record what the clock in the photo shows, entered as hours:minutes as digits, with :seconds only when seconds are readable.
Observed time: 5:49
